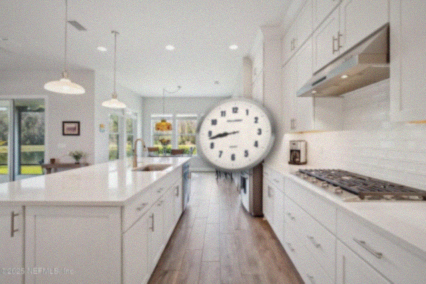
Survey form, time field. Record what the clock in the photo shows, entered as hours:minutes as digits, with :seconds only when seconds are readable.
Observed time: 8:43
